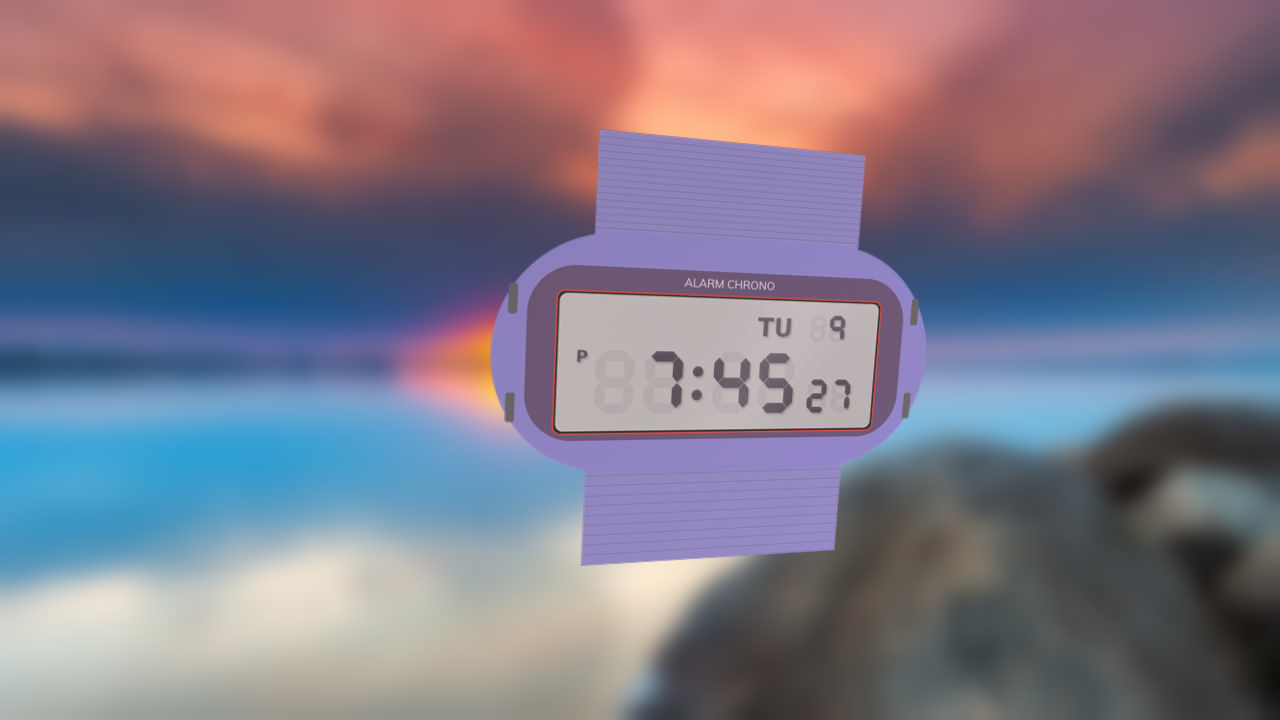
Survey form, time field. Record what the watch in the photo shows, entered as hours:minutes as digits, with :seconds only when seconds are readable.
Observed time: 7:45:27
